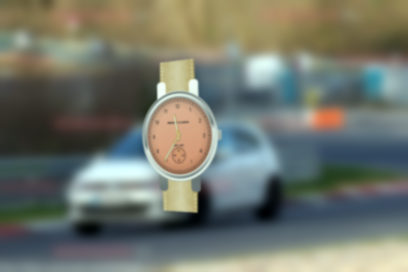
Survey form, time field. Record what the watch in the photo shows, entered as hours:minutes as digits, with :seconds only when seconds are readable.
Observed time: 11:36
